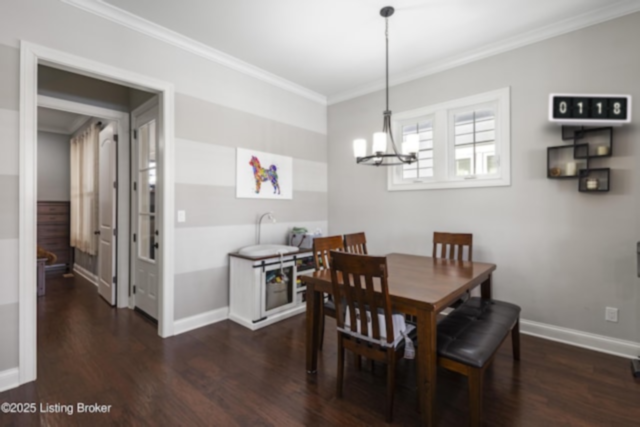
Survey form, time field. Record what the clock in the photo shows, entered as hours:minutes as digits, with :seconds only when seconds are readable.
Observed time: 1:18
